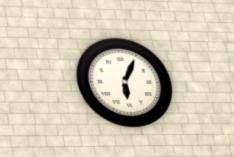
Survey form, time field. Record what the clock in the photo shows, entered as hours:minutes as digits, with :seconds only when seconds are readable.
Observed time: 6:05
